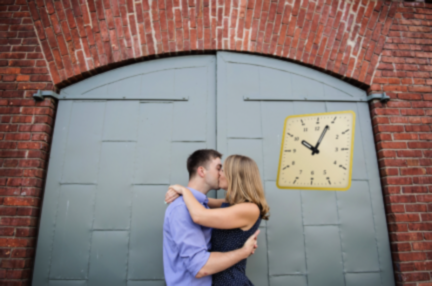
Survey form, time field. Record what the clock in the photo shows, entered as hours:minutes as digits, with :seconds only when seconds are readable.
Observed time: 10:04
